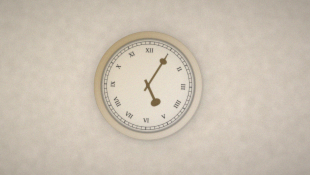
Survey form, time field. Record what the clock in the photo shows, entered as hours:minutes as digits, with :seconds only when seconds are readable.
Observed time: 5:05
